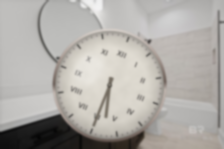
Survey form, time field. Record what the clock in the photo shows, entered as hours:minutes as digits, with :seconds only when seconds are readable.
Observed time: 5:30
